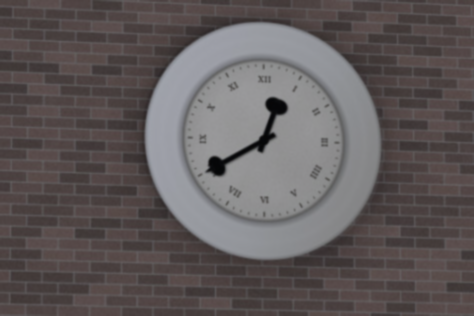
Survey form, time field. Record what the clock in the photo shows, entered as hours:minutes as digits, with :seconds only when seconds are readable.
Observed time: 12:40
